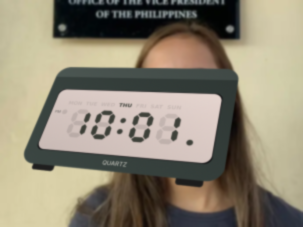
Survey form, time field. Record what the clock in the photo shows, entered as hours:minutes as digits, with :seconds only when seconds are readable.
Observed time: 10:01
